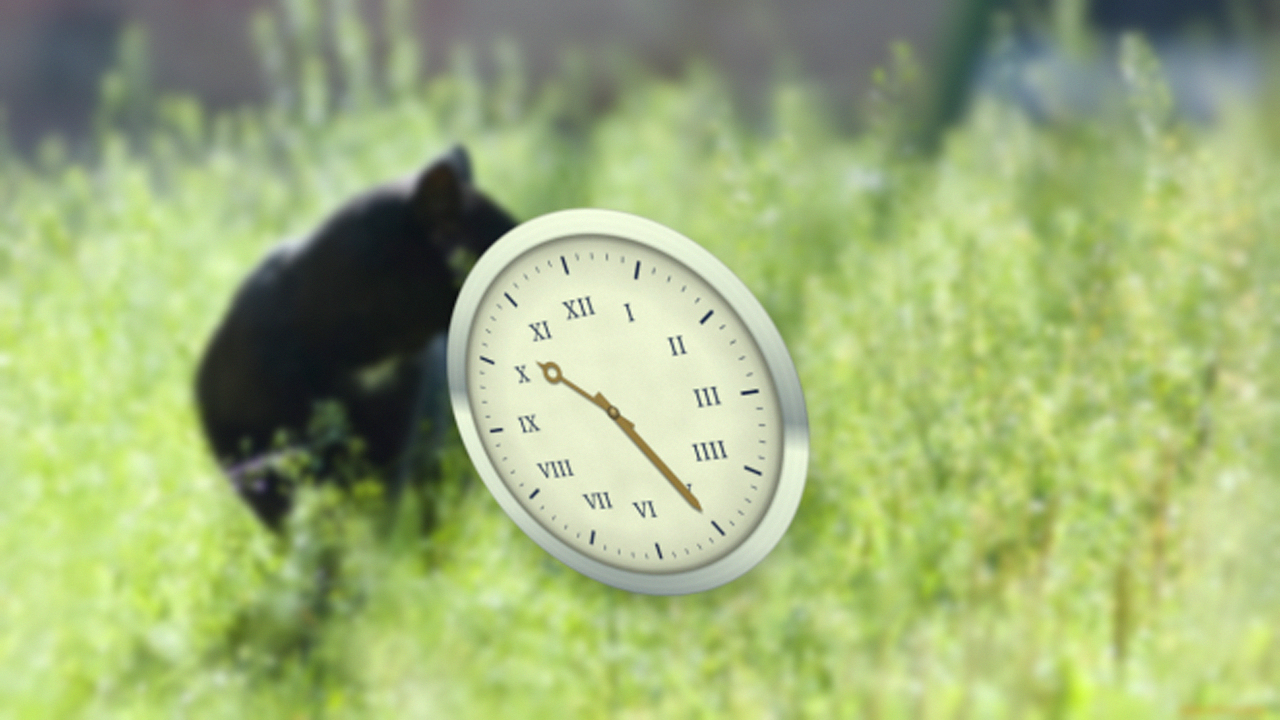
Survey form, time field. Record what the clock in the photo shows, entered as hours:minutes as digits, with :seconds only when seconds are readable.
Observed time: 10:25
